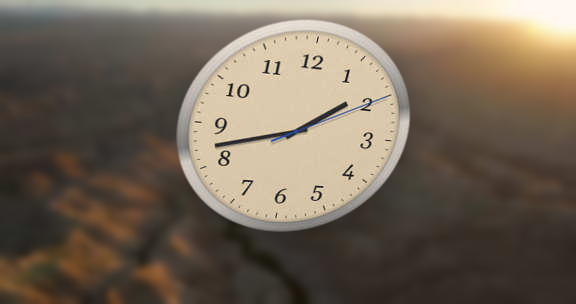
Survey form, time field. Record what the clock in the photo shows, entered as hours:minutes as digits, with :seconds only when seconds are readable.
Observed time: 1:42:10
